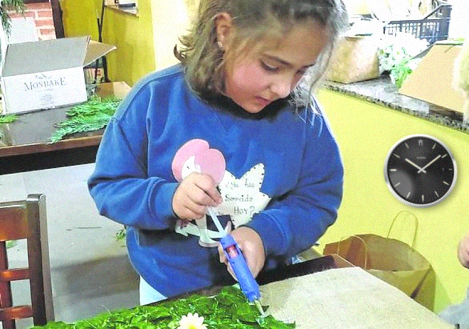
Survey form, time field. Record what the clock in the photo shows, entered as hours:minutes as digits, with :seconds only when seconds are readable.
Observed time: 10:09
